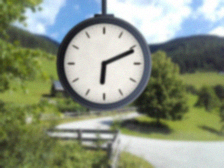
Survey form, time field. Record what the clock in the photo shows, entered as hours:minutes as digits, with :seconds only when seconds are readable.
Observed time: 6:11
